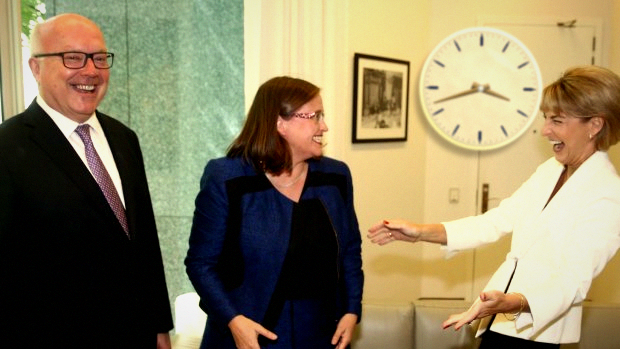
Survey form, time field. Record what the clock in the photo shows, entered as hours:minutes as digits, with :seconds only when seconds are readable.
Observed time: 3:42
